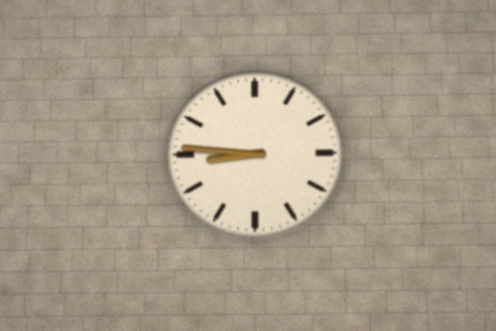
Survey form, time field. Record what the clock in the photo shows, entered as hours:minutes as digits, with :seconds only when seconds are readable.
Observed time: 8:46
